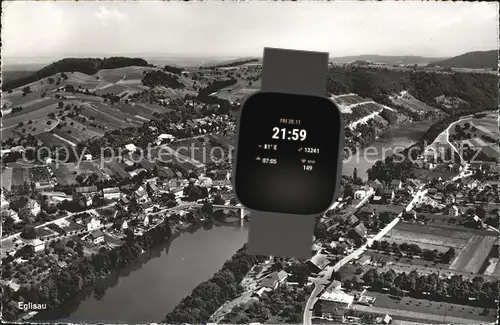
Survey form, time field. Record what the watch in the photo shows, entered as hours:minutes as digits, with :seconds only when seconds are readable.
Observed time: 21:59
